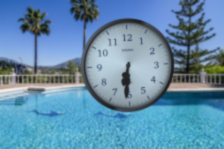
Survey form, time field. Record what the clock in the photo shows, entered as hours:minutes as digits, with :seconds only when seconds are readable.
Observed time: 6:31
